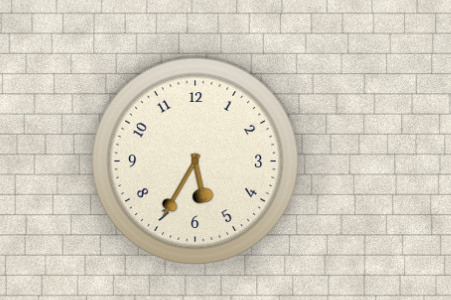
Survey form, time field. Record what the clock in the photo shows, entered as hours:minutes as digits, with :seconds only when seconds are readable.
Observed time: 5:35
